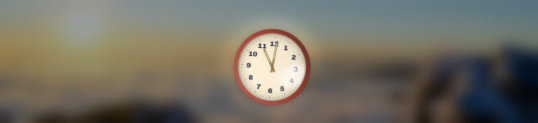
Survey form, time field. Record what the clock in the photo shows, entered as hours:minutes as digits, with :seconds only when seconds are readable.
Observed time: 11:01
